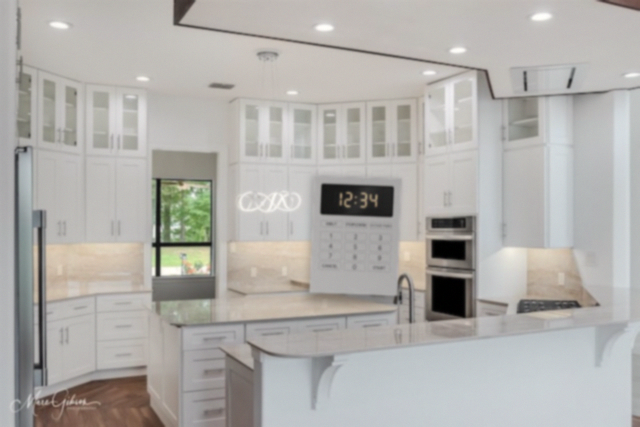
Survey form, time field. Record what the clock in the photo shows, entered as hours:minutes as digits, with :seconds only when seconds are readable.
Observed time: 12:34
